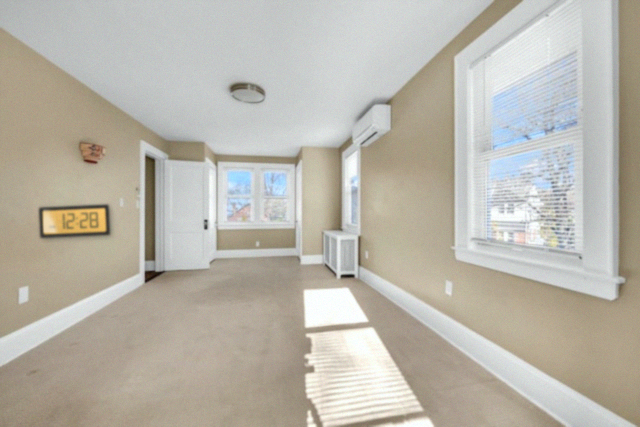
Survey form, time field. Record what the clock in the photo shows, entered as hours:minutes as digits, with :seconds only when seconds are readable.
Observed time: 12:28
